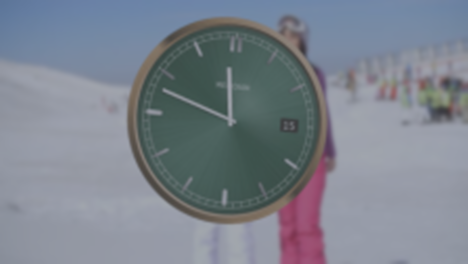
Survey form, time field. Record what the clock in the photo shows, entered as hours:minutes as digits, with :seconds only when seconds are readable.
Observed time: 11:48
